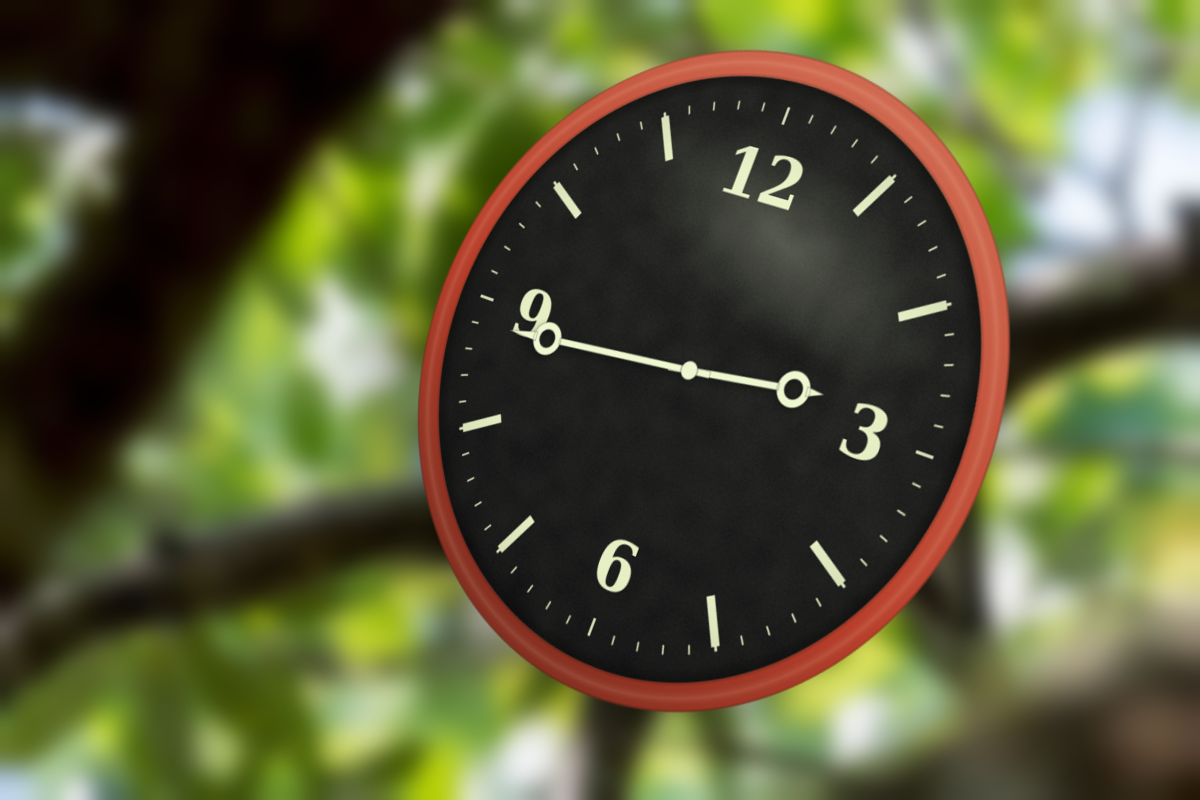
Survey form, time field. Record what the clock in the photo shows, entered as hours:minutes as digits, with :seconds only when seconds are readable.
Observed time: 2:44
